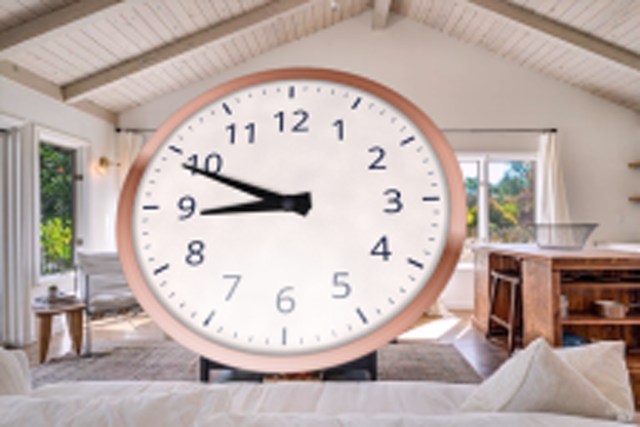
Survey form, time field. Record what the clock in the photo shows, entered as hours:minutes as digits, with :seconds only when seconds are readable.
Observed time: 8:49
